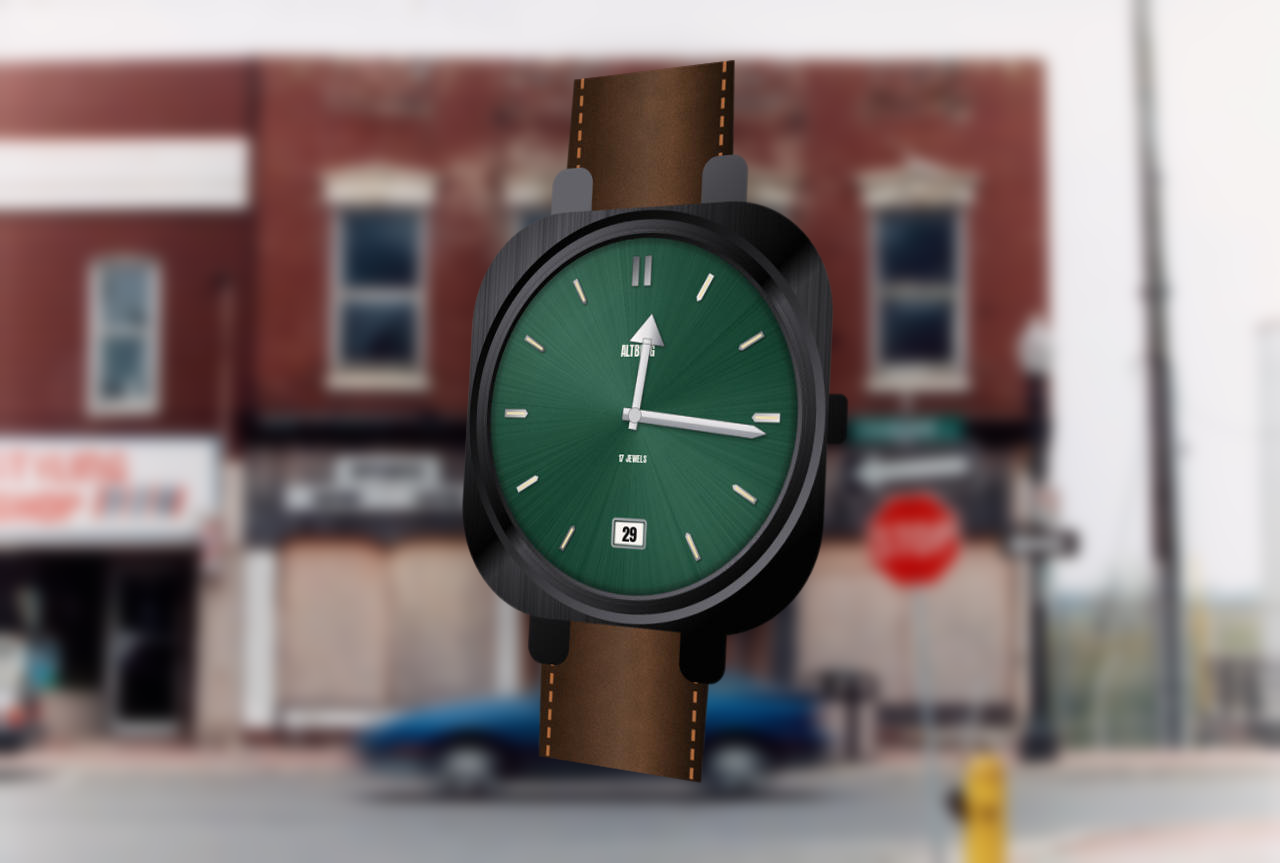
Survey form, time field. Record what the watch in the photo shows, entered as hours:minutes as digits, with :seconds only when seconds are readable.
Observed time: 12:16
